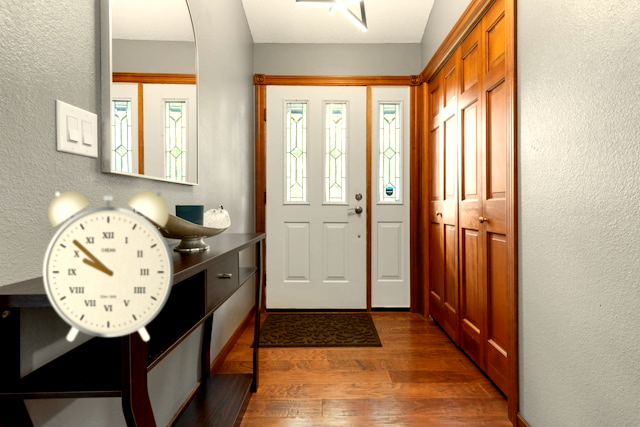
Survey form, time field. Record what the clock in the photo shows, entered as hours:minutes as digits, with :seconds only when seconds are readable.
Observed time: 9:52
